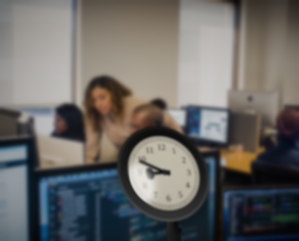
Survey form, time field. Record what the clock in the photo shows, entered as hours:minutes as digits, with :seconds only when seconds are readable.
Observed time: 8:49
